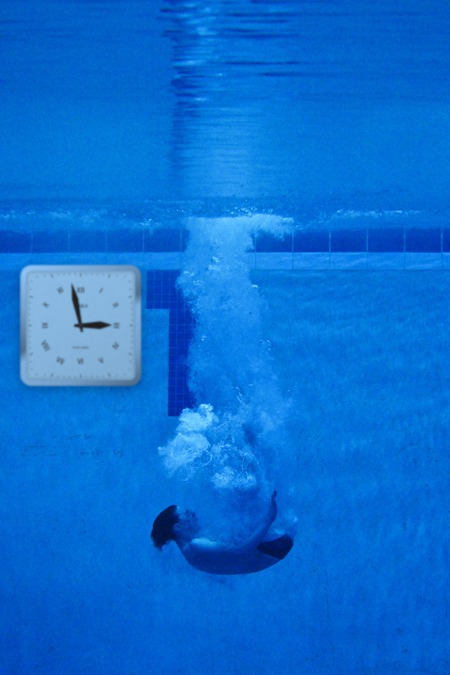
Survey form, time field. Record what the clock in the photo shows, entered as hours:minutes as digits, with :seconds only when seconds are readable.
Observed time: 2:58
